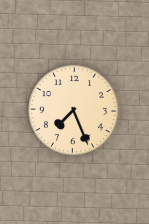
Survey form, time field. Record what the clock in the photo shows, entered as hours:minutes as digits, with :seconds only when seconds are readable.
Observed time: 7:26
